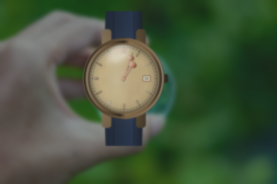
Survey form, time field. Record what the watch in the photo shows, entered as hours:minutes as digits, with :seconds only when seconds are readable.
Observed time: 1:03
